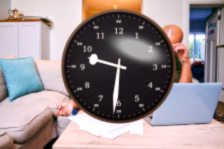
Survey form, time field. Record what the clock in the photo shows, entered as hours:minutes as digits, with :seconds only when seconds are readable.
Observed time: 9:31
